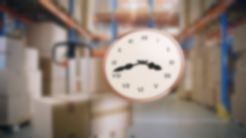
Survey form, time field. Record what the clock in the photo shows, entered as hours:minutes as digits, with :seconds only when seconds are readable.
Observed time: 3:42
